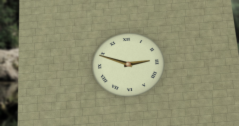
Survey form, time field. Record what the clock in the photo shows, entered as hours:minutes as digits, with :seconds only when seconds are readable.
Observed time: 2:49
